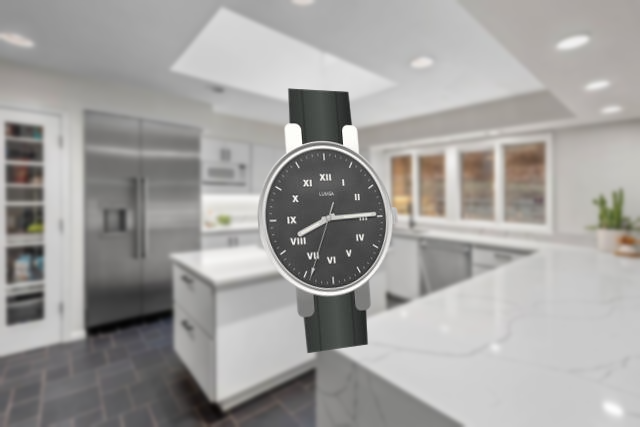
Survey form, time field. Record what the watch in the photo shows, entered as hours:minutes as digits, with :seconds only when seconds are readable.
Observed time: 8:14:34
